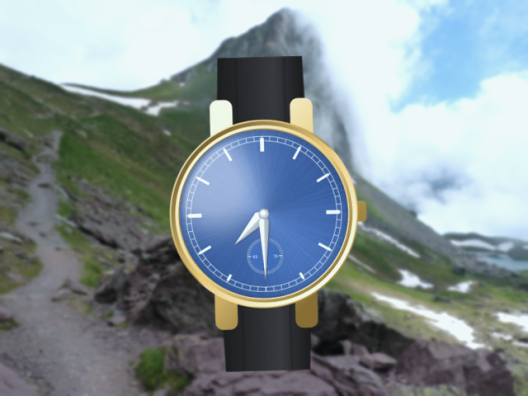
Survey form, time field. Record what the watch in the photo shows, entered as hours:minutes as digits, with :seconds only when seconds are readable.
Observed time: 7:30
